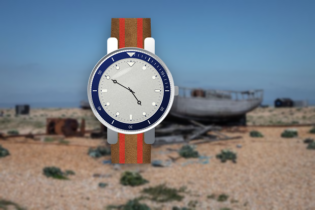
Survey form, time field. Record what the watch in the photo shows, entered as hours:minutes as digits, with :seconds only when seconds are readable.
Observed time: 4:50
